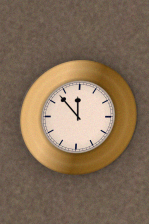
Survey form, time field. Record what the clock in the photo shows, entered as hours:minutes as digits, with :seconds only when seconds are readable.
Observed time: 11:53
